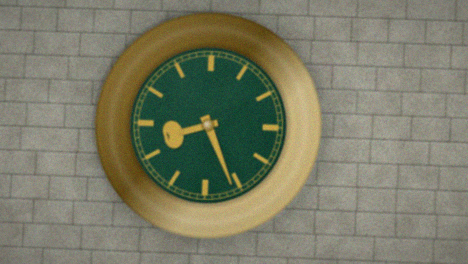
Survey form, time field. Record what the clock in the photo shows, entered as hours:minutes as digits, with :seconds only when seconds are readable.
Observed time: 8:26
